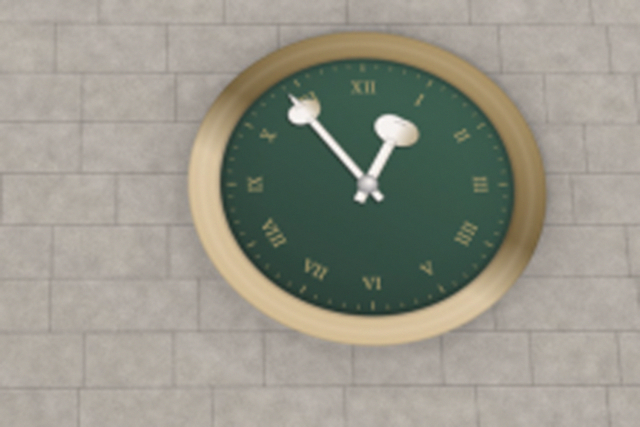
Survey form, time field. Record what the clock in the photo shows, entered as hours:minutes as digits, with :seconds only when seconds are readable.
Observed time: 12:54
